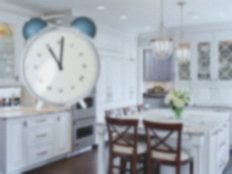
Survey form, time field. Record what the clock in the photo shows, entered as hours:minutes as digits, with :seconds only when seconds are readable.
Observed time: 11:01
